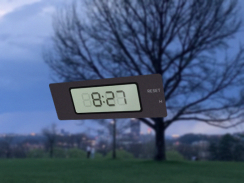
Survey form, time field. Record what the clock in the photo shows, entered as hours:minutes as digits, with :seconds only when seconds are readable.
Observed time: 8:27
